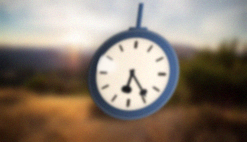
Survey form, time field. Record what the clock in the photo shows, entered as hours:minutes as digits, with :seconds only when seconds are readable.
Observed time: 6:24
